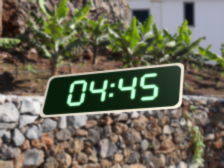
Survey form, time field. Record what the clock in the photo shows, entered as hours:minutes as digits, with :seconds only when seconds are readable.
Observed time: 4:45
